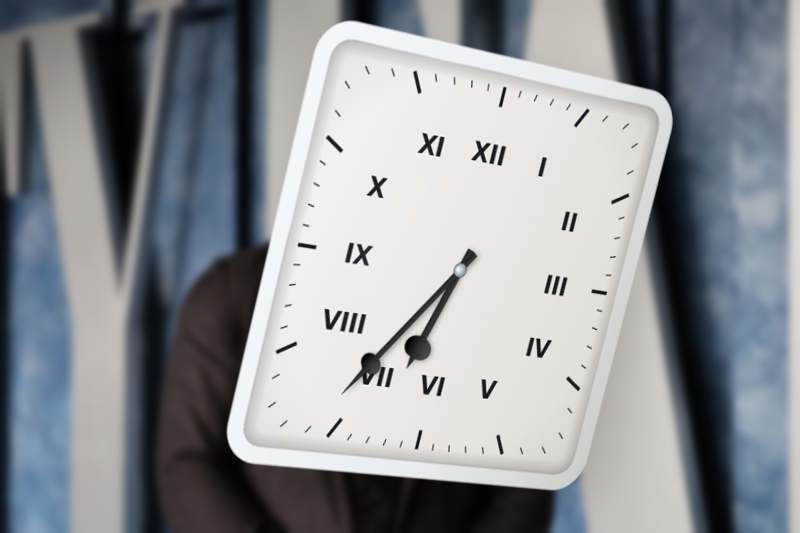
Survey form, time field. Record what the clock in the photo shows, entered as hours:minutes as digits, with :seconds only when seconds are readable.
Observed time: 6:36
